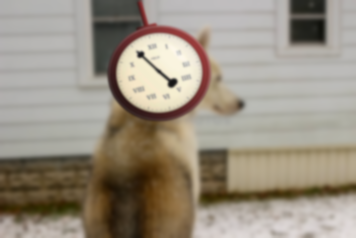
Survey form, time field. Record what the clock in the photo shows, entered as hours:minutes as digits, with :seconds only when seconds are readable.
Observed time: 4:55
